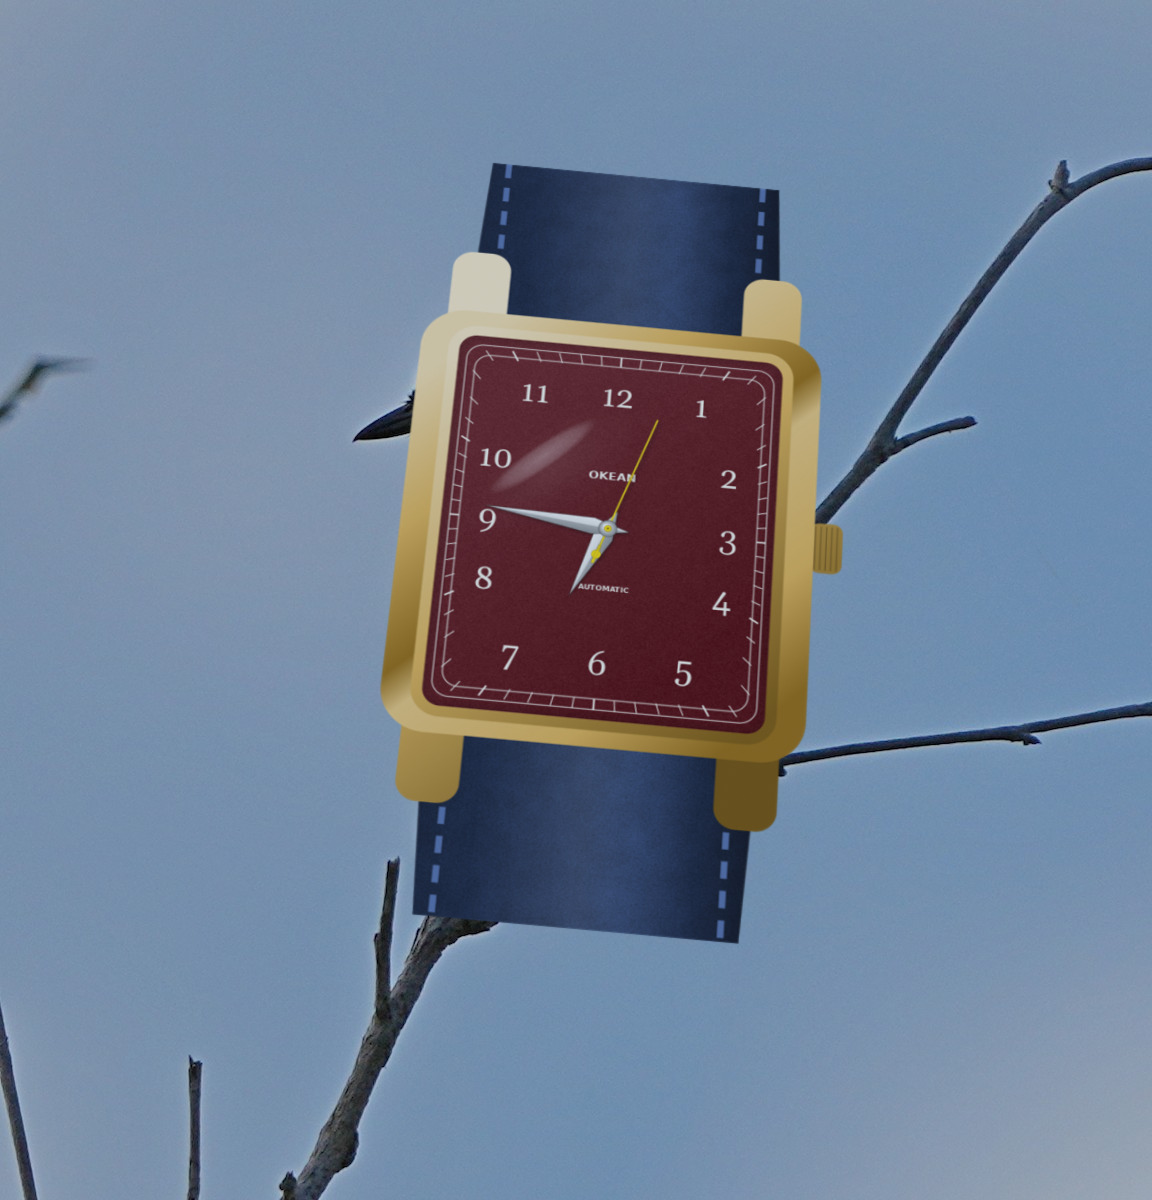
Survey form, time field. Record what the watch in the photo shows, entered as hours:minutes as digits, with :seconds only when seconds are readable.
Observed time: 6:46:03
